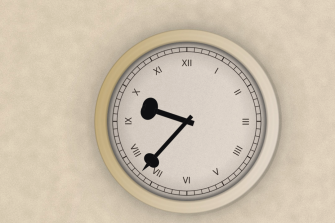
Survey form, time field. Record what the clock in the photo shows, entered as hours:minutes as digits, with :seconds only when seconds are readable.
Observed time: 9:37
